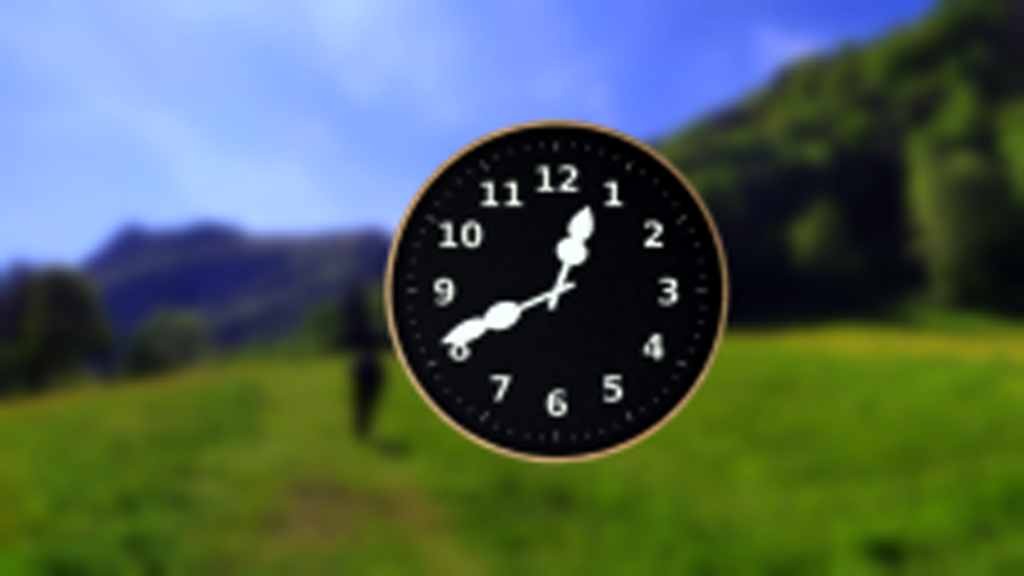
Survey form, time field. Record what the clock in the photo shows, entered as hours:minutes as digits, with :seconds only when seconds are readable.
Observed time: 12:41
